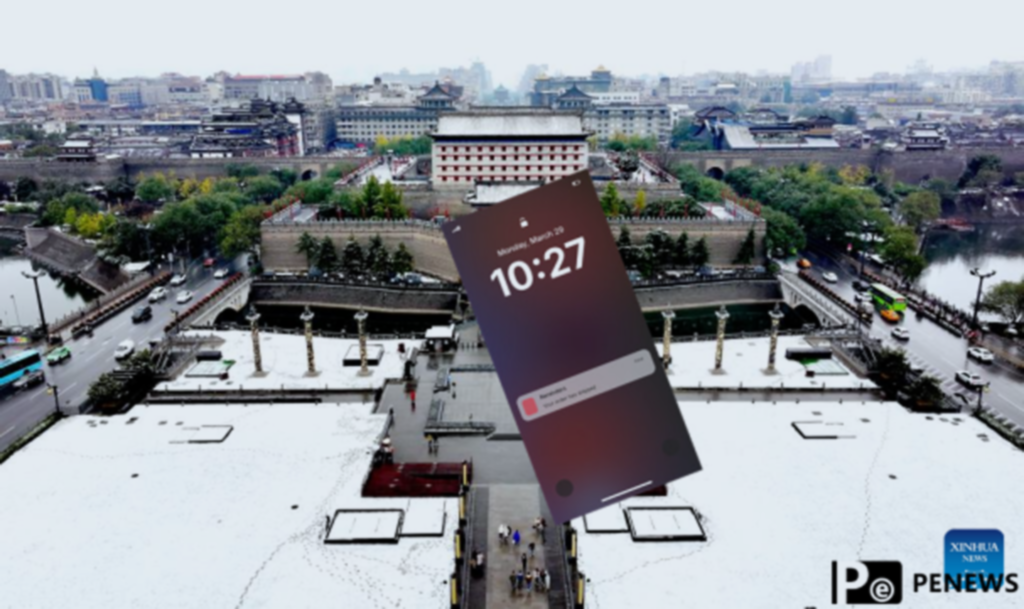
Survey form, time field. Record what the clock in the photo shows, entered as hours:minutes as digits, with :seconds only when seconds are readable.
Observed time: 10:27
